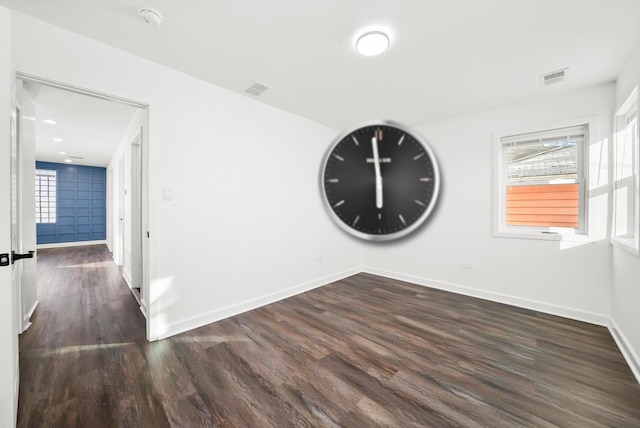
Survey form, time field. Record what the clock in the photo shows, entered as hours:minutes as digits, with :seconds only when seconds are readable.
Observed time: 5:59
